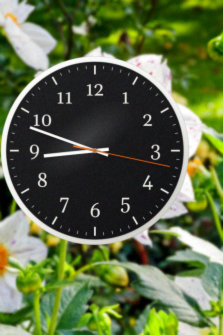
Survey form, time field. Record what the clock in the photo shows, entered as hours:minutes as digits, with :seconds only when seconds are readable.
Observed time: 8:48:17
